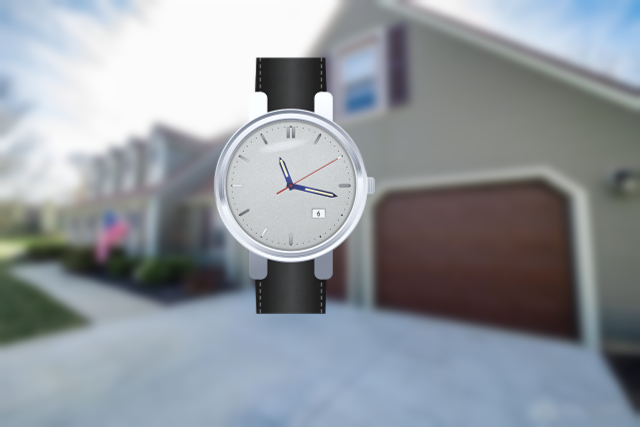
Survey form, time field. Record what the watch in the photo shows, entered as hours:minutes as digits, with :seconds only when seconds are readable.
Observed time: 11:17:10
